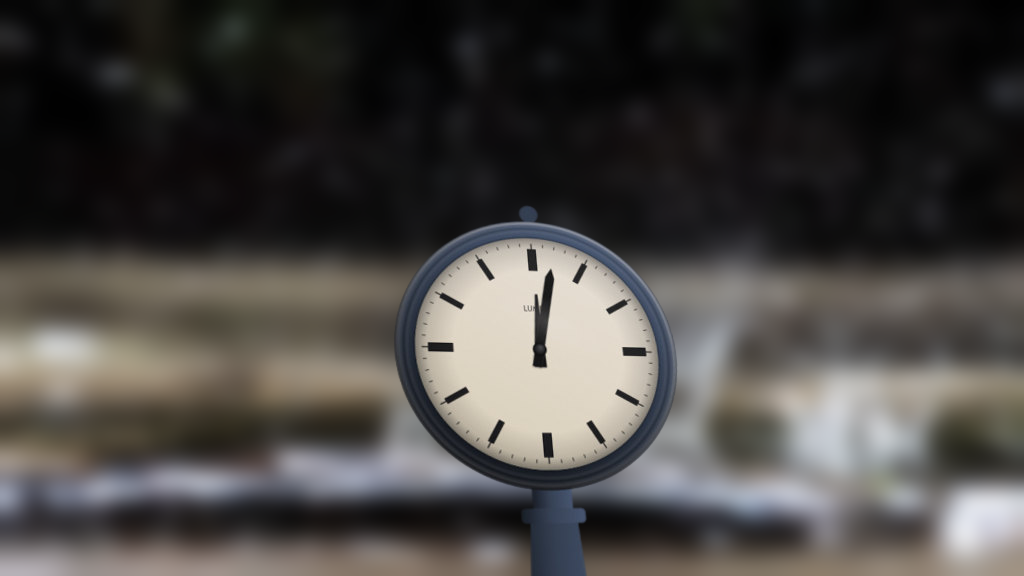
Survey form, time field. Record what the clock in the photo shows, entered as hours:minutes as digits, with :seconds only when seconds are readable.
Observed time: 12:02
